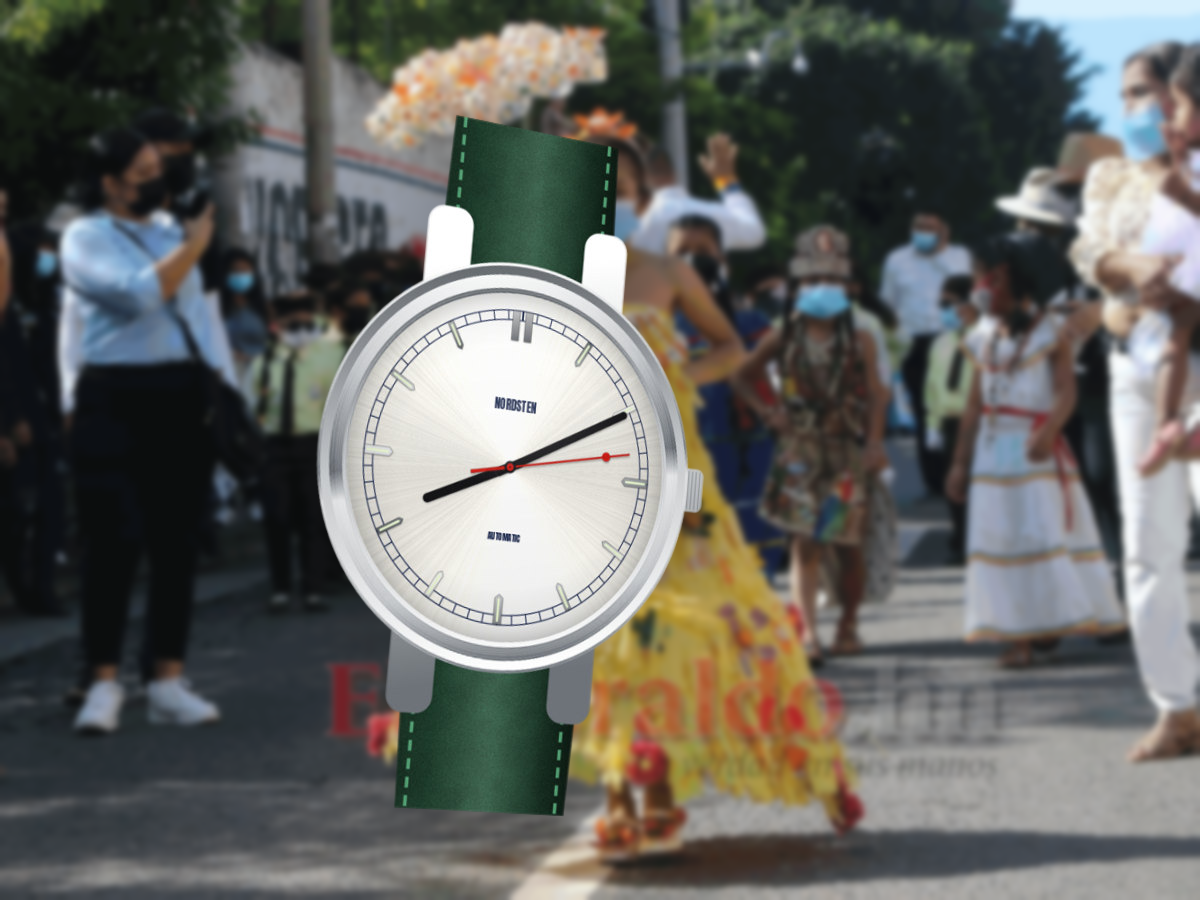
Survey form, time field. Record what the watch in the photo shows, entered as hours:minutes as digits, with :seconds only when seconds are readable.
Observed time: 8:10:13
